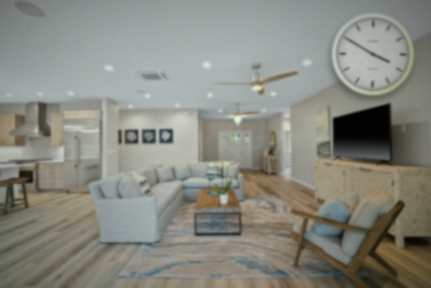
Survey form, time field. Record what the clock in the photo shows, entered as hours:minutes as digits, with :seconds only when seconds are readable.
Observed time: 3:50
